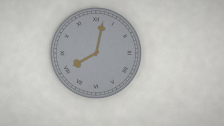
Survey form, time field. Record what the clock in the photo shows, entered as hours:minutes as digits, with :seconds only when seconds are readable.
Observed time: 8:02
